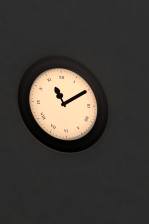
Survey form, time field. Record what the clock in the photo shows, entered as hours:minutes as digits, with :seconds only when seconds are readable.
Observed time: 11:10
